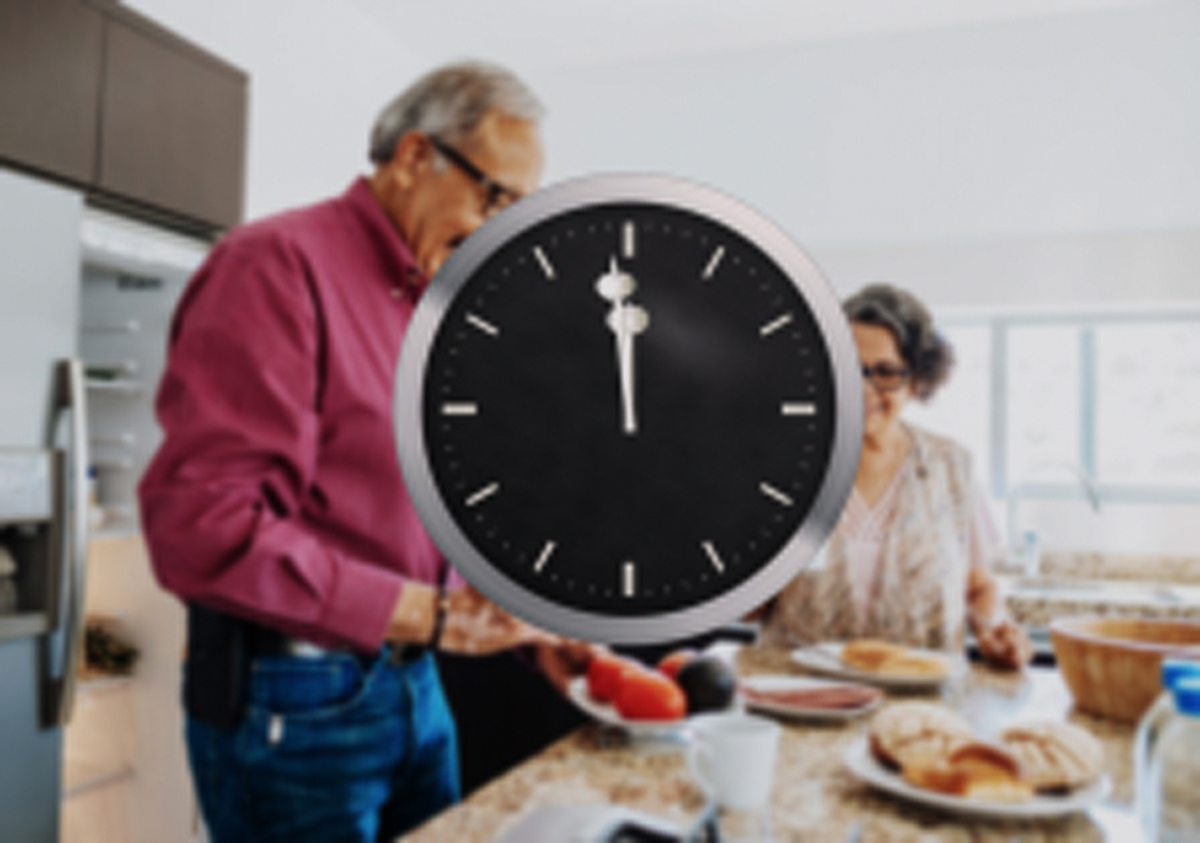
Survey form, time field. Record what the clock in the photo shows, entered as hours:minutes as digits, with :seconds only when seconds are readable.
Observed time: 11:59
